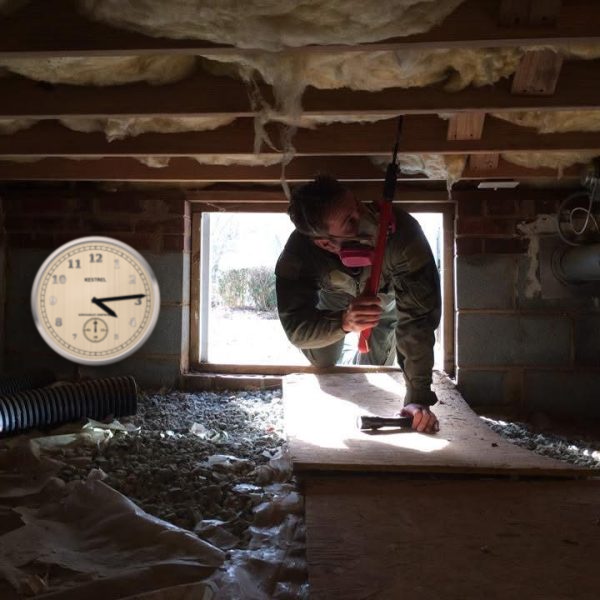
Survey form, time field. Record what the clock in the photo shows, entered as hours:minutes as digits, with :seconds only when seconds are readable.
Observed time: 4:14
